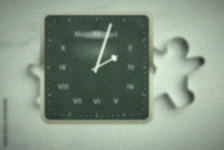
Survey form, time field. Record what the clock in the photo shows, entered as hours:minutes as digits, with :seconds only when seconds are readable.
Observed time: 2:03
